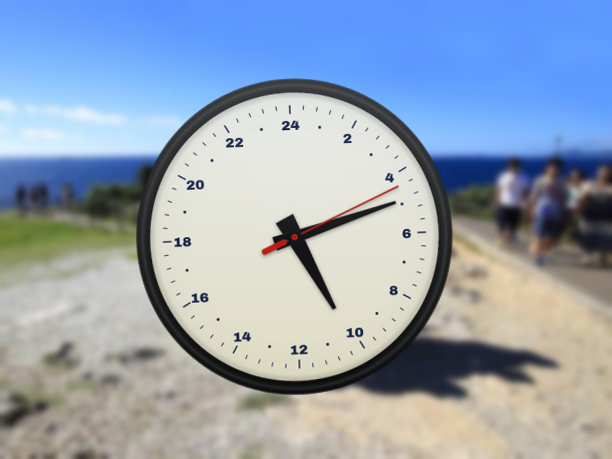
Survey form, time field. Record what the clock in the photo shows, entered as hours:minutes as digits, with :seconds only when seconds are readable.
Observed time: 10:12:11
